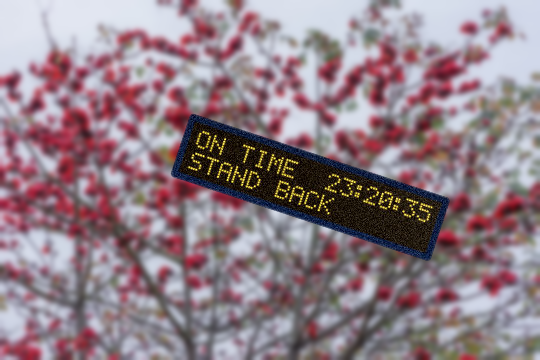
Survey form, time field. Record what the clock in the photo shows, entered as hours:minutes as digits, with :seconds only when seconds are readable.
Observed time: 23:20:35
